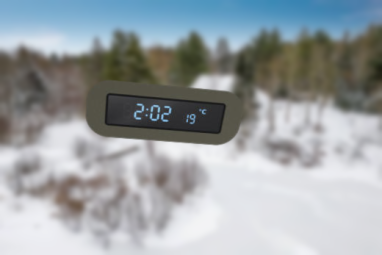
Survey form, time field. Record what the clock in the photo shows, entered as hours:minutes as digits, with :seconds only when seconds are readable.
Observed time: 2:02
